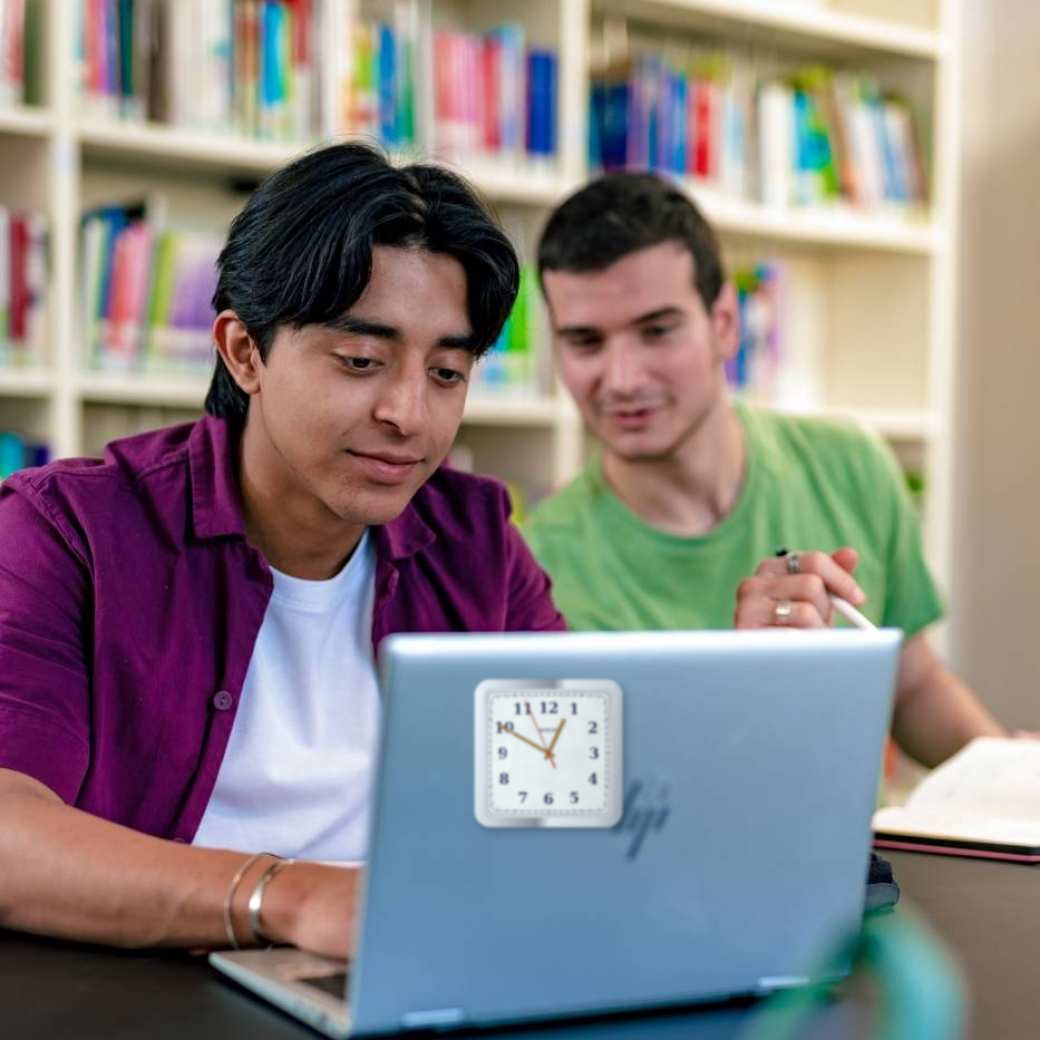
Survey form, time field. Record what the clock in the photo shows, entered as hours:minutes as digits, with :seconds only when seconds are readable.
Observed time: 12:49:56
